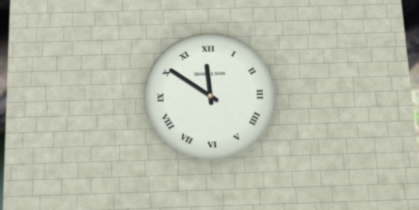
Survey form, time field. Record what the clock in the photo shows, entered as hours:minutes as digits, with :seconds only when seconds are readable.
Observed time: 11:51
